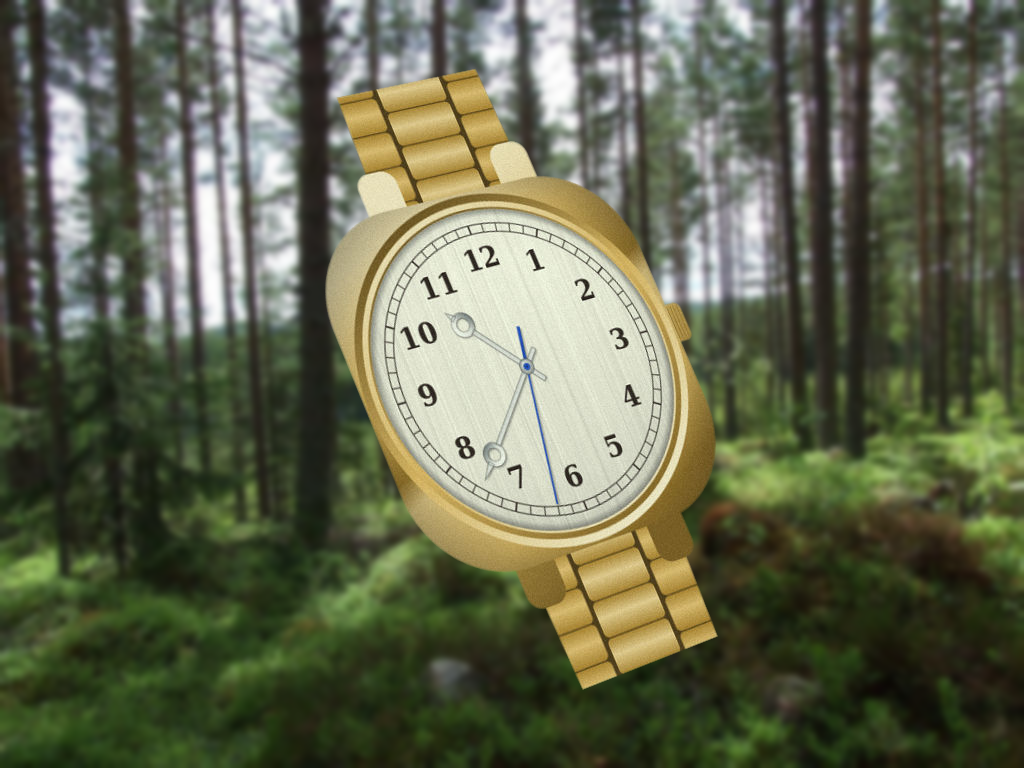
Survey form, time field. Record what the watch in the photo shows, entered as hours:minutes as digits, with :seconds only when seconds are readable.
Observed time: 10:37:32
